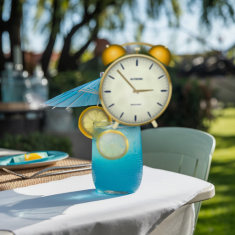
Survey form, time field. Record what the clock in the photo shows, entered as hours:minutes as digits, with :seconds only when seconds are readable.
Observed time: 2:53
